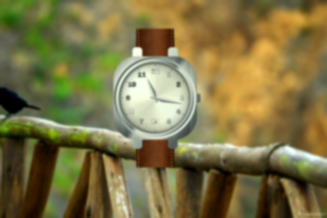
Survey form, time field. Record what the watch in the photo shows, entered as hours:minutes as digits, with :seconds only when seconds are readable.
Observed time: 11:17
